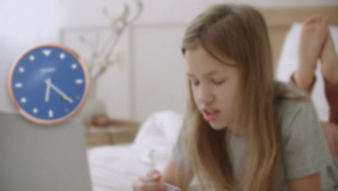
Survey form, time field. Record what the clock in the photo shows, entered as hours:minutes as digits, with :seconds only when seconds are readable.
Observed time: 6:22
